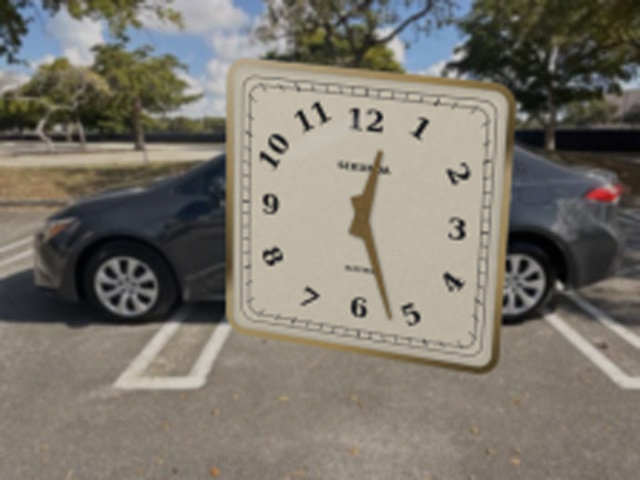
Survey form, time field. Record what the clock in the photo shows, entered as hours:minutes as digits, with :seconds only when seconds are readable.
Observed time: 12:27
